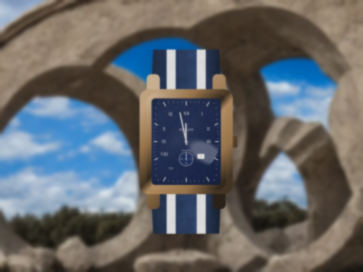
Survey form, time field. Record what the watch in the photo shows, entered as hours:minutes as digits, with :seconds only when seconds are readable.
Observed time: 11:58
